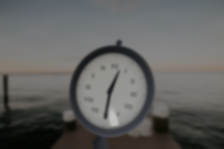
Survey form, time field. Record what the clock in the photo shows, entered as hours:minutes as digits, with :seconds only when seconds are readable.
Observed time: 12:30
